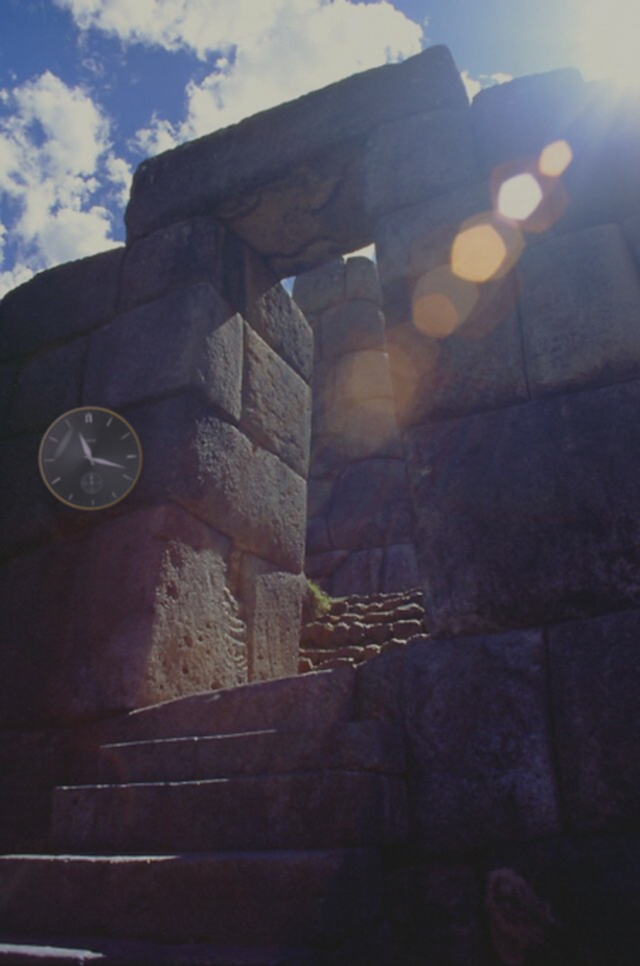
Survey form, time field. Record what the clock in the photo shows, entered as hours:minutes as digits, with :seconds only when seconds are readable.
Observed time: 11:18
